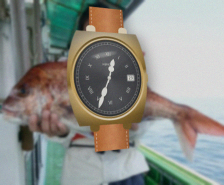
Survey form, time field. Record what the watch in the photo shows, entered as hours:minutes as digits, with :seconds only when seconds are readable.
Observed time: 12:34
